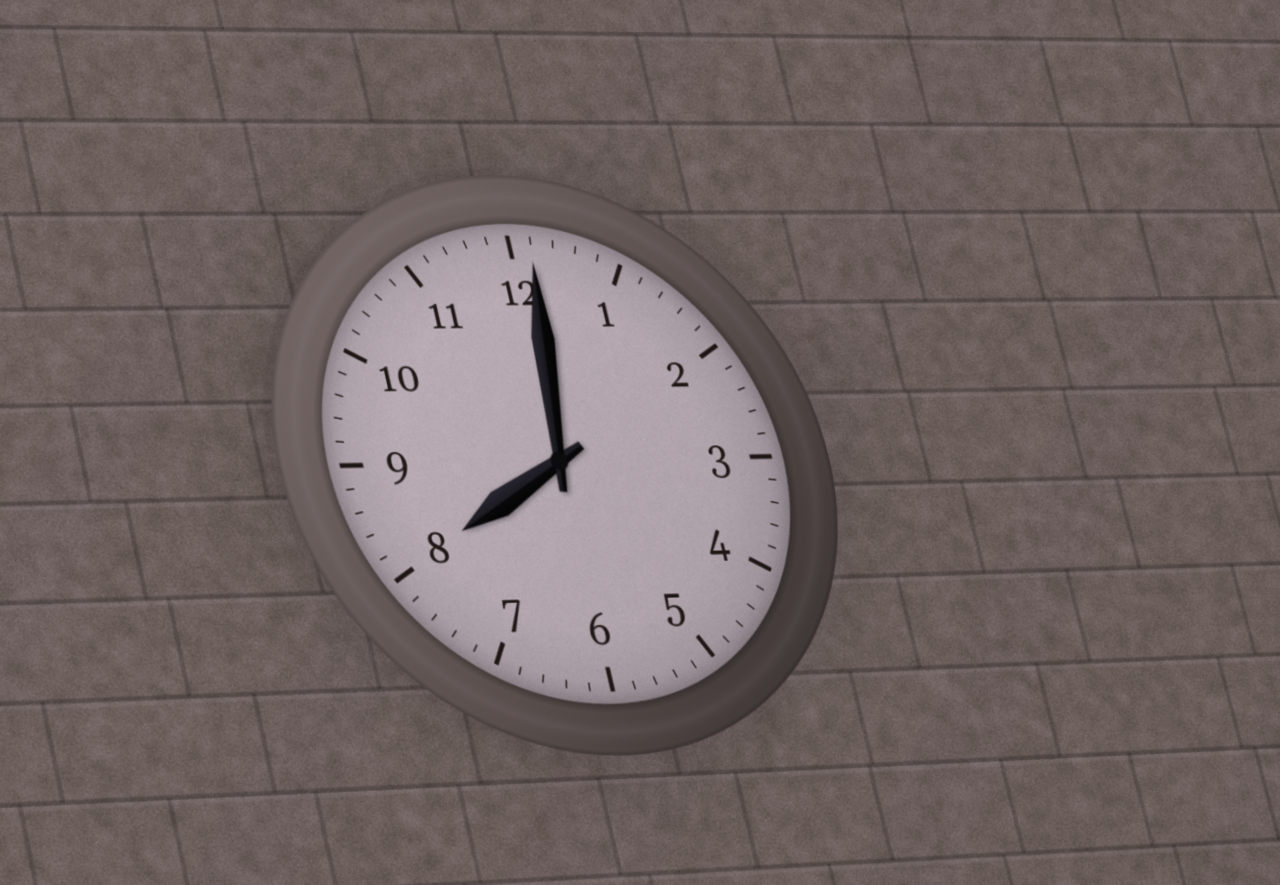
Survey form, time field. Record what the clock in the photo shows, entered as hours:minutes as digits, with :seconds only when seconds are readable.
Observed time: 8:01
